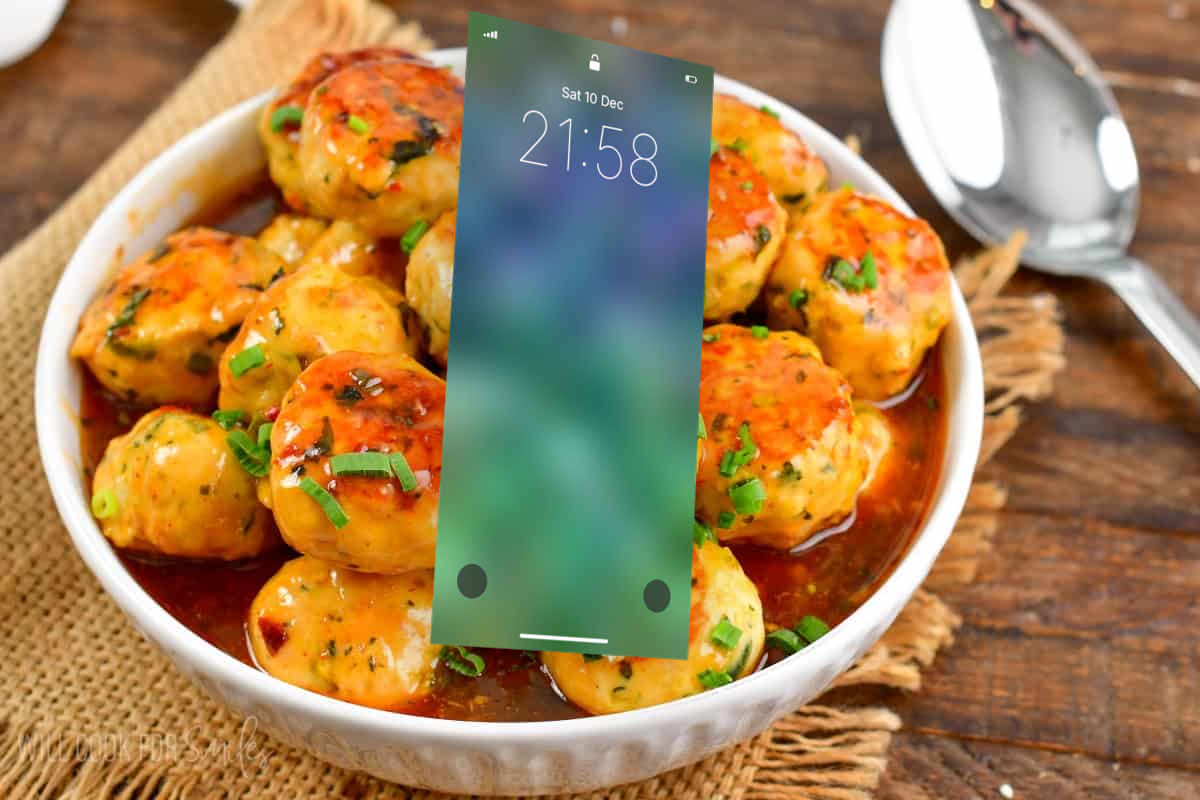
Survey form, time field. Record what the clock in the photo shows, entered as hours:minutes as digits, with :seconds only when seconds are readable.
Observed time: 21:58
